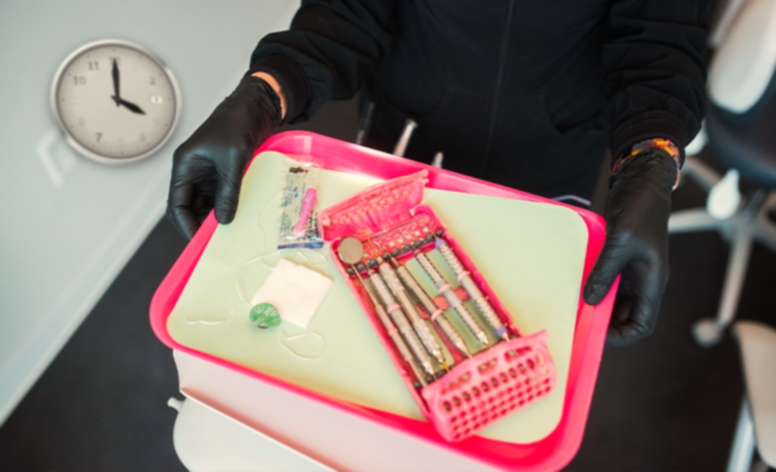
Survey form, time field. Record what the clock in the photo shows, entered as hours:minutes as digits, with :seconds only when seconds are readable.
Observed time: 4:00
